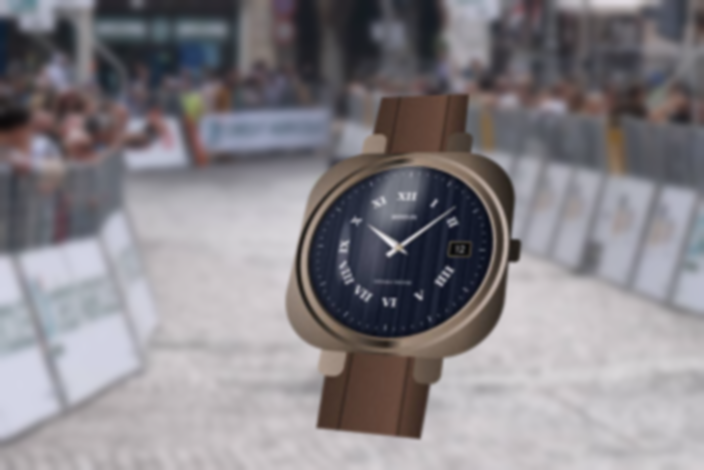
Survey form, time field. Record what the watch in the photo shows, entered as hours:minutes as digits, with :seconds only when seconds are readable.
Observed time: 10:08
